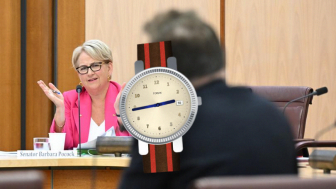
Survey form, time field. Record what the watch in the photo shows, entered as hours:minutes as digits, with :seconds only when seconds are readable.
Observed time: 2:44
